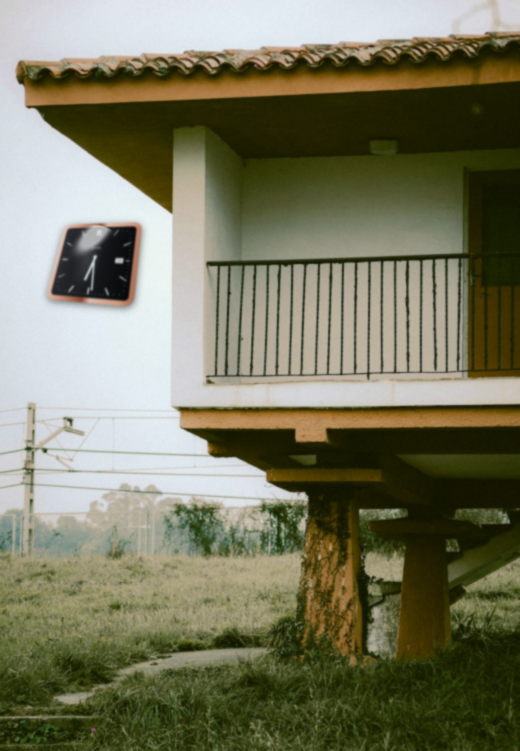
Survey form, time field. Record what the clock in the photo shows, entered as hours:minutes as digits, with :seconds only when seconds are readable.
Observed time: 6:29
